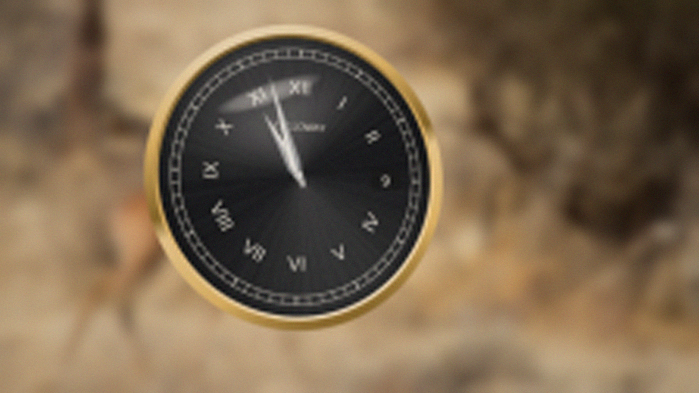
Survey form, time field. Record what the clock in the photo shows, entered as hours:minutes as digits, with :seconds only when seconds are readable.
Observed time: 10:57
